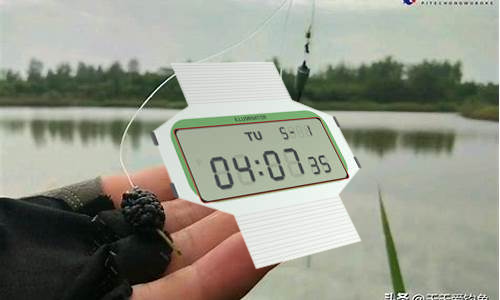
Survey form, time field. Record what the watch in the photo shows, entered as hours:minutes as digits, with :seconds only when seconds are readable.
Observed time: 4:07:35
